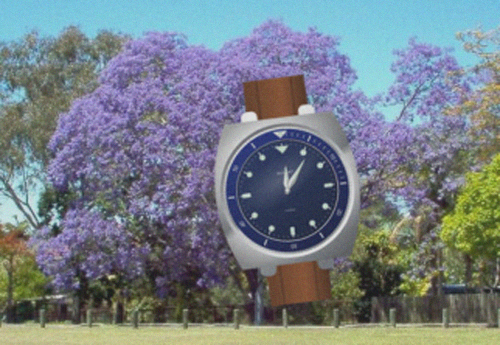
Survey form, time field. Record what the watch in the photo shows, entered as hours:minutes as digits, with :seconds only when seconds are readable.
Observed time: 12:06
